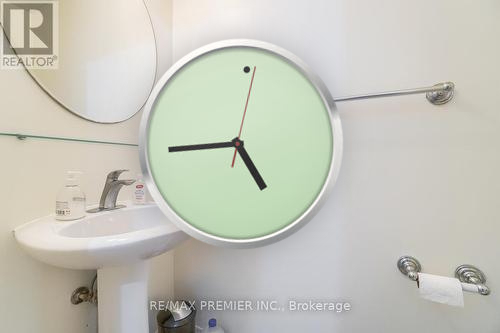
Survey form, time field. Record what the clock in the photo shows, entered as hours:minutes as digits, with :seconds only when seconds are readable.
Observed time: 4:43:01
